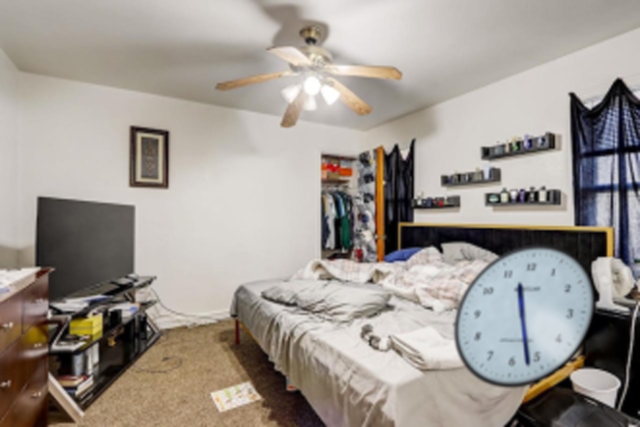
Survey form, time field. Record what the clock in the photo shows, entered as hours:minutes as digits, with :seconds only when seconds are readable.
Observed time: 11:27
